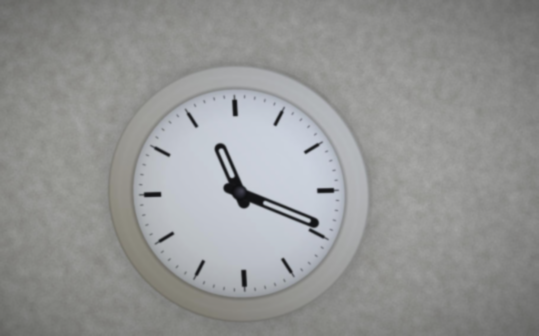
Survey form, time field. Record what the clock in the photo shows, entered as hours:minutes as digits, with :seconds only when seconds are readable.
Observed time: 11:19
